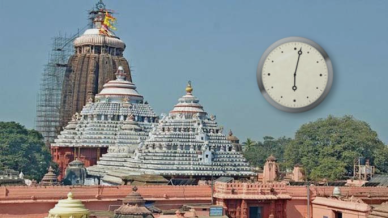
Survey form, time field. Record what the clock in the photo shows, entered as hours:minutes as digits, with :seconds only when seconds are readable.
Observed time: 6:02
